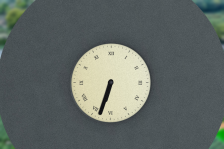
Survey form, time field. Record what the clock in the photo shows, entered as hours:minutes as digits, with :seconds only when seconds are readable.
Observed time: 6:33
